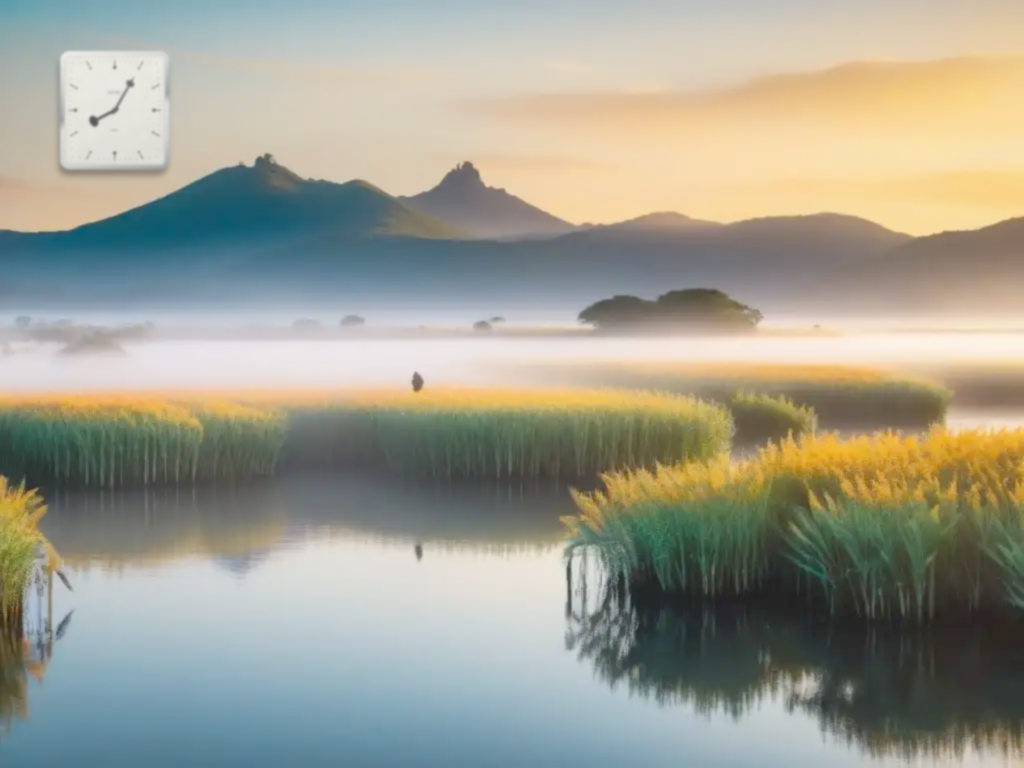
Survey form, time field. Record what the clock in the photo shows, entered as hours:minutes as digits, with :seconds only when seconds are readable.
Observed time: 8:05
